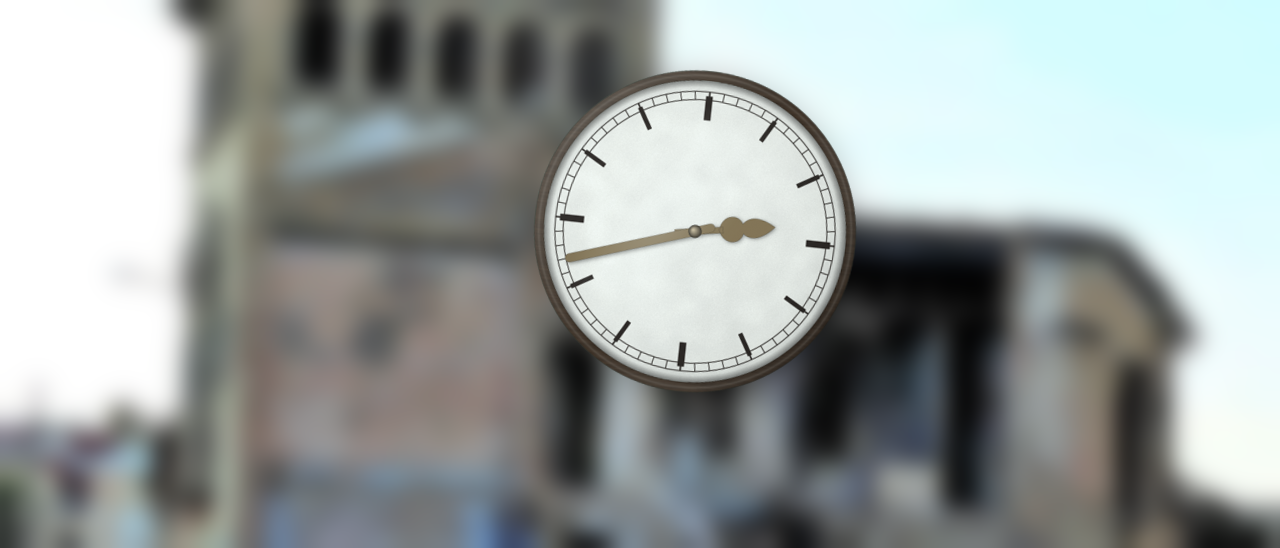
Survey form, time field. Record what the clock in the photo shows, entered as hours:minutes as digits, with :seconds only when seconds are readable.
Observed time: 2:42
